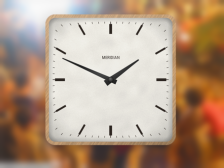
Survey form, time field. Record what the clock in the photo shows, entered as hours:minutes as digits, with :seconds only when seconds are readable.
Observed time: 1:49
